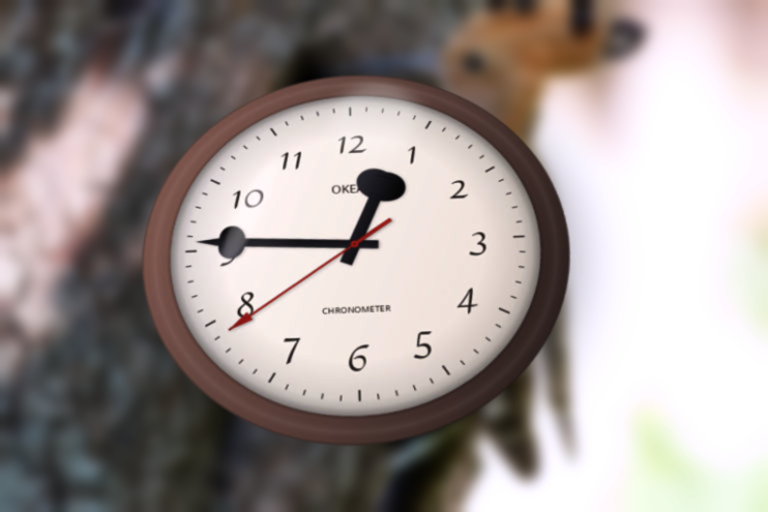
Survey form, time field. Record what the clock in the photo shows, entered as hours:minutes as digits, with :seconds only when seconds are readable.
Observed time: 12:45:39
